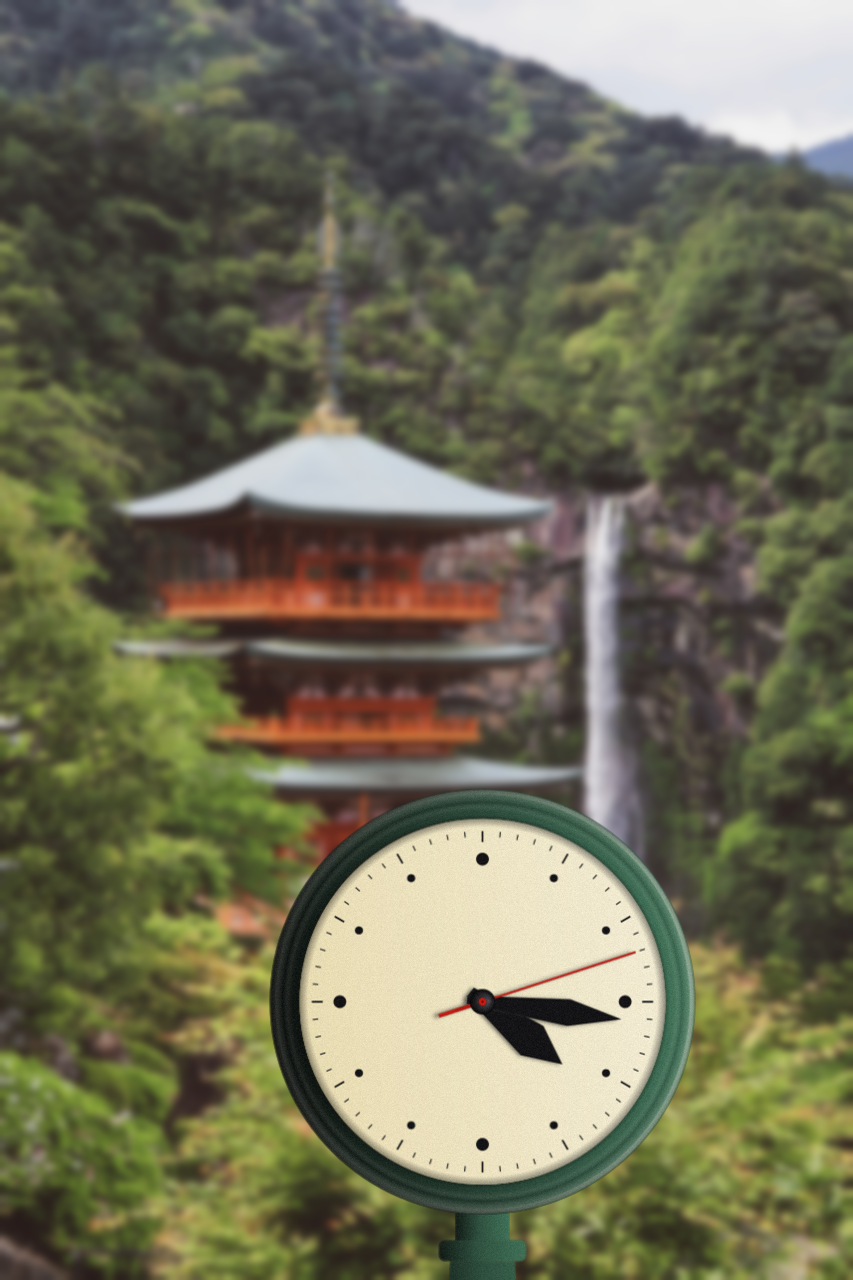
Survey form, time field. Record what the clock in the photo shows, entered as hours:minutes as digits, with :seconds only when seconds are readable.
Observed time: 4:16:12
